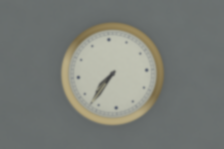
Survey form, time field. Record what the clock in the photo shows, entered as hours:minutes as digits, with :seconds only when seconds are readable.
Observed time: 7:37
